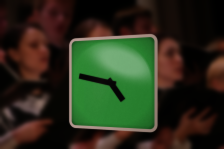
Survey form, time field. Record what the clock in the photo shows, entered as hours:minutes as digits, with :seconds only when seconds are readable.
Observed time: 4:47
